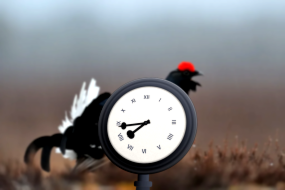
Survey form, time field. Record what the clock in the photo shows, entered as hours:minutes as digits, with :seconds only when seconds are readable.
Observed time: 7:44
